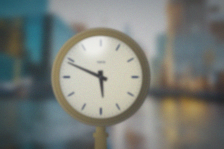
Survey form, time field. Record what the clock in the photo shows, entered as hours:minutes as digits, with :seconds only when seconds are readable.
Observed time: 5:49
